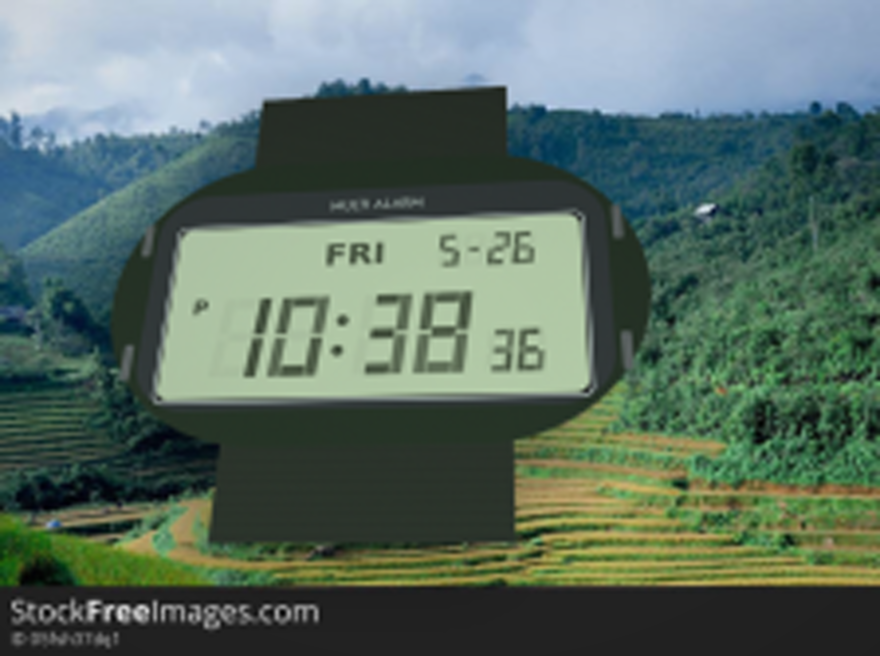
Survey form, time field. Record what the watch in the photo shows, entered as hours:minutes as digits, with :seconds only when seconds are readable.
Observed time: 10:38:36
